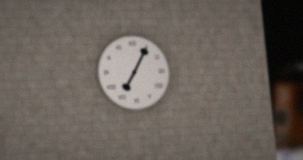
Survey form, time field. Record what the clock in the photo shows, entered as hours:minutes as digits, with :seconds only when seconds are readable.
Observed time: 7:05
